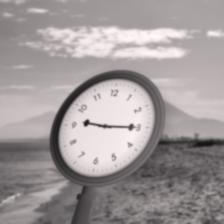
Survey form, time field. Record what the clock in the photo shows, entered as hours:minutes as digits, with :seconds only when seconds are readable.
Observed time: 9:15
